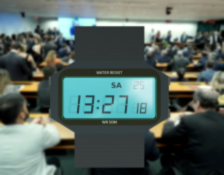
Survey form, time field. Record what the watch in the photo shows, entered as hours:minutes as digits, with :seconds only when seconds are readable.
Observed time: 13:27:18
